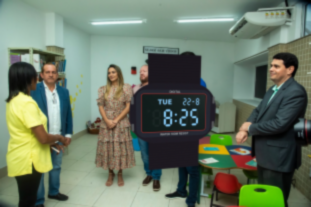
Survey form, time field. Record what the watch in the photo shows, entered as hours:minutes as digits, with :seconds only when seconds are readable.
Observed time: 8:25
